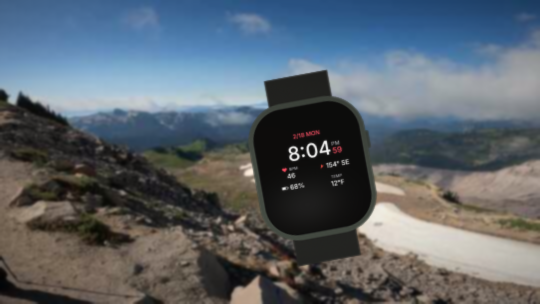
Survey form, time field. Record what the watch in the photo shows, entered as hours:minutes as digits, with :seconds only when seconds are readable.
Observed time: 8:04
